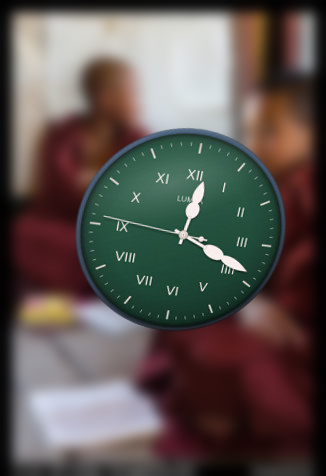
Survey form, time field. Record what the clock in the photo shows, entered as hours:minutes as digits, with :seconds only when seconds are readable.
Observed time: 12:18:46
